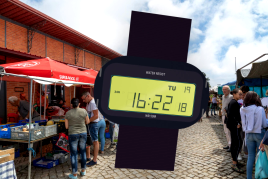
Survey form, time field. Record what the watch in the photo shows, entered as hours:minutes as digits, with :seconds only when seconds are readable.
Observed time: 16:22:18
